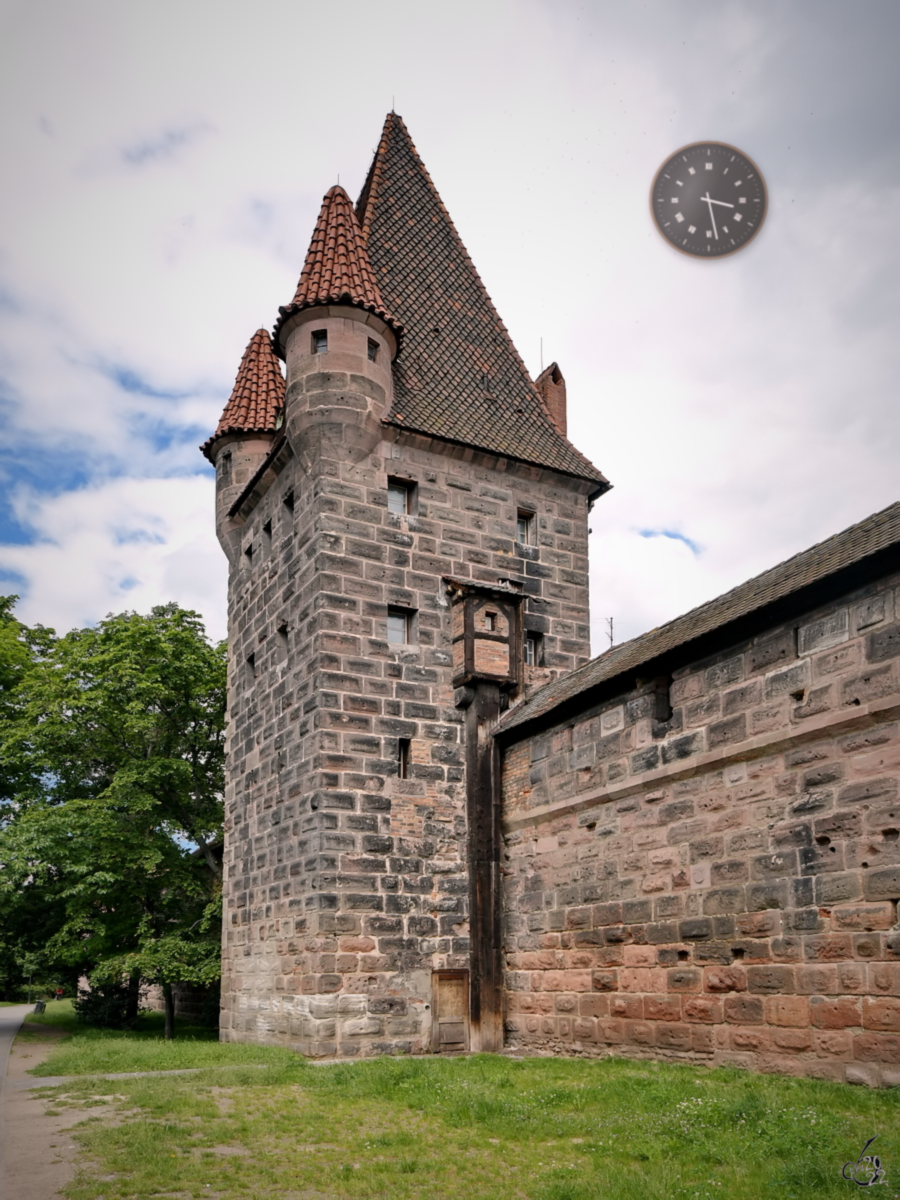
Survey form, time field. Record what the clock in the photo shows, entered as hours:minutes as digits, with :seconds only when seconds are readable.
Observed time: 3:28
